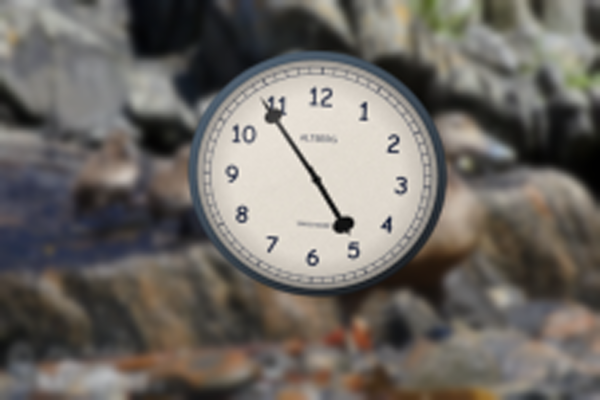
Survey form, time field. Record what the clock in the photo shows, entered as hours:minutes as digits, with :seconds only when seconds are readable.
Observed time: 4:54
